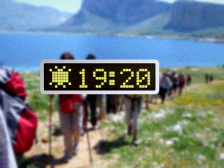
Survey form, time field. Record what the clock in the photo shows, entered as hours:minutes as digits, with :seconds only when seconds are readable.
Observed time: 19:20
